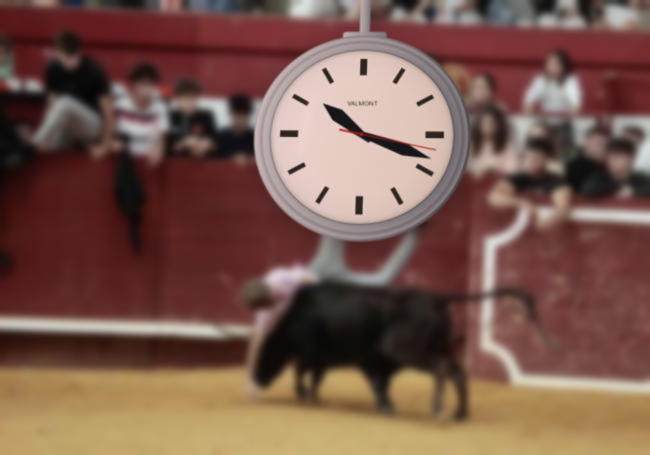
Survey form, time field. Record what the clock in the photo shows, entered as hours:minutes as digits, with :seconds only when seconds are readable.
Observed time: 10:18:17
